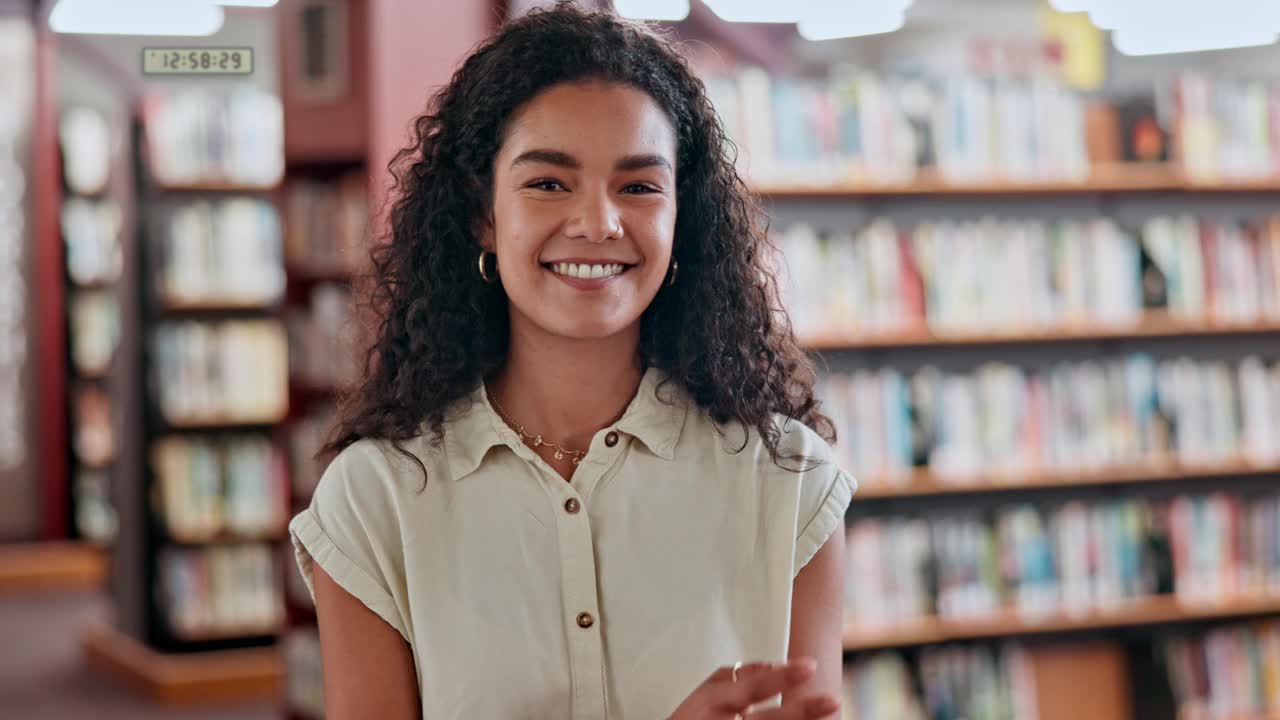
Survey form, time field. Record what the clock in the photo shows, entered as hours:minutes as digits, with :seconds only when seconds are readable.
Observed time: 12:58:29
